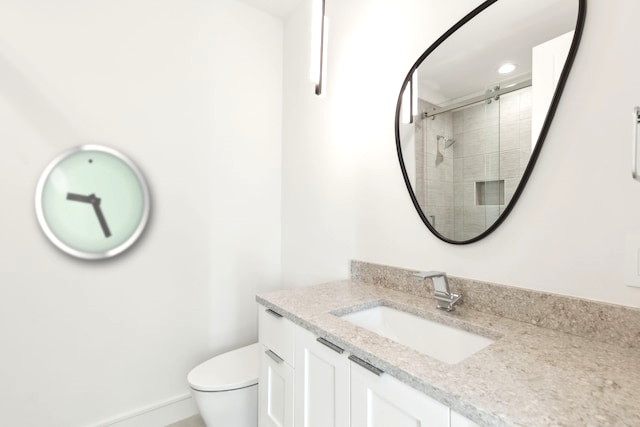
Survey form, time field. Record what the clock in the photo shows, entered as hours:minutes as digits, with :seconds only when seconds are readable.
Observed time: 9:27
